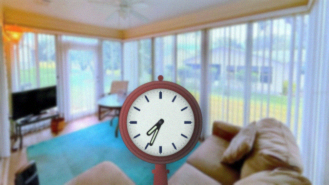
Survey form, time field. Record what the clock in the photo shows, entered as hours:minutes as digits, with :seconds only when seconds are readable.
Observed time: 7:34
